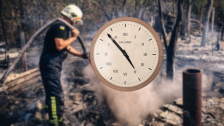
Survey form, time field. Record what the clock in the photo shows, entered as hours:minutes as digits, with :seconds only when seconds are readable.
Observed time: 4:53
